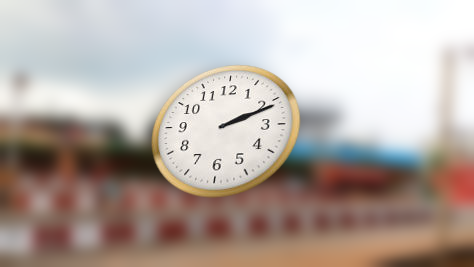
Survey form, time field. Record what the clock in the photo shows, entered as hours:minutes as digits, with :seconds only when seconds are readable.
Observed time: 2:11
